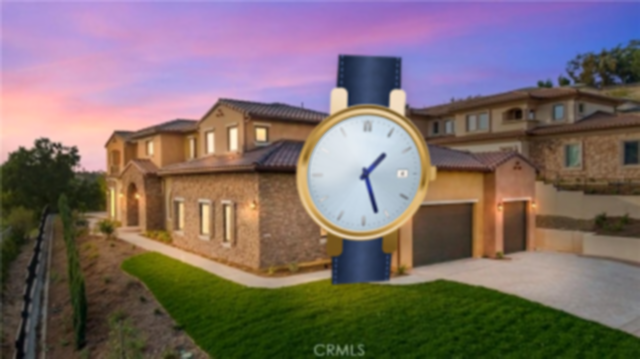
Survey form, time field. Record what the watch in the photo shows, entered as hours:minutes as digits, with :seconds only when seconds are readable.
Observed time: 1:27
